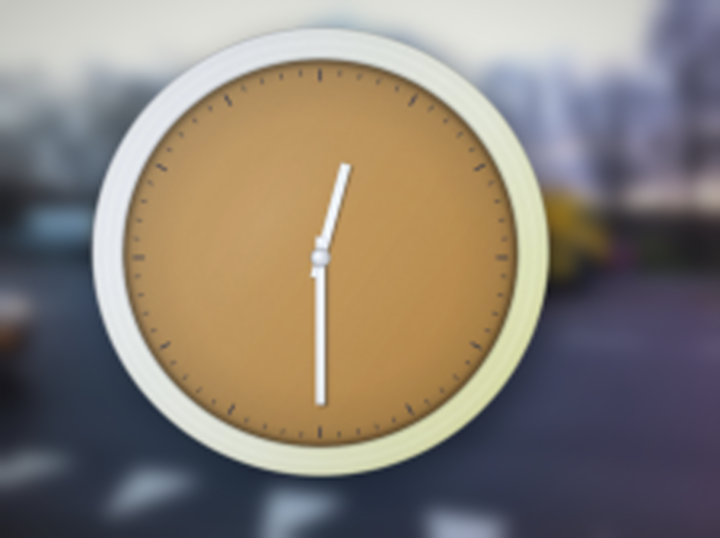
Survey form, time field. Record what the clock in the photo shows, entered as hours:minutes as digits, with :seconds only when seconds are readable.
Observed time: 12:30
